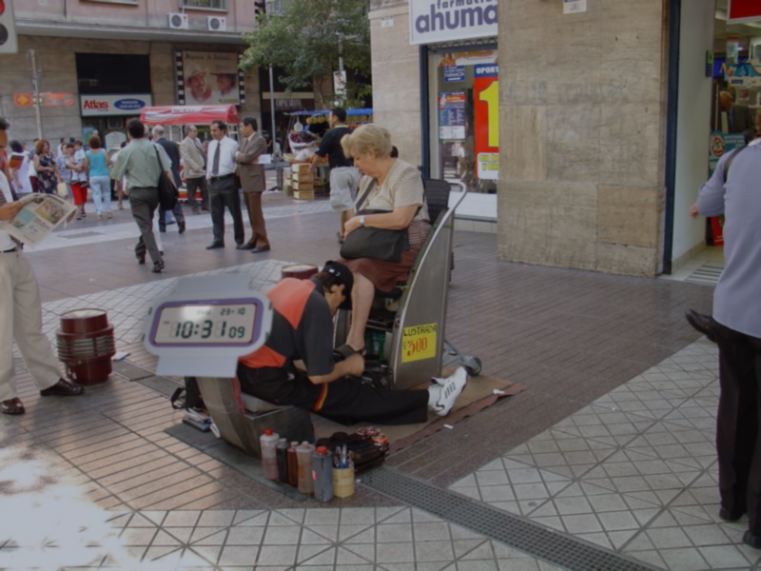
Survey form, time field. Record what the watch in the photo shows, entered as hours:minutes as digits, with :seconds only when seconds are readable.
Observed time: 10:31:09
